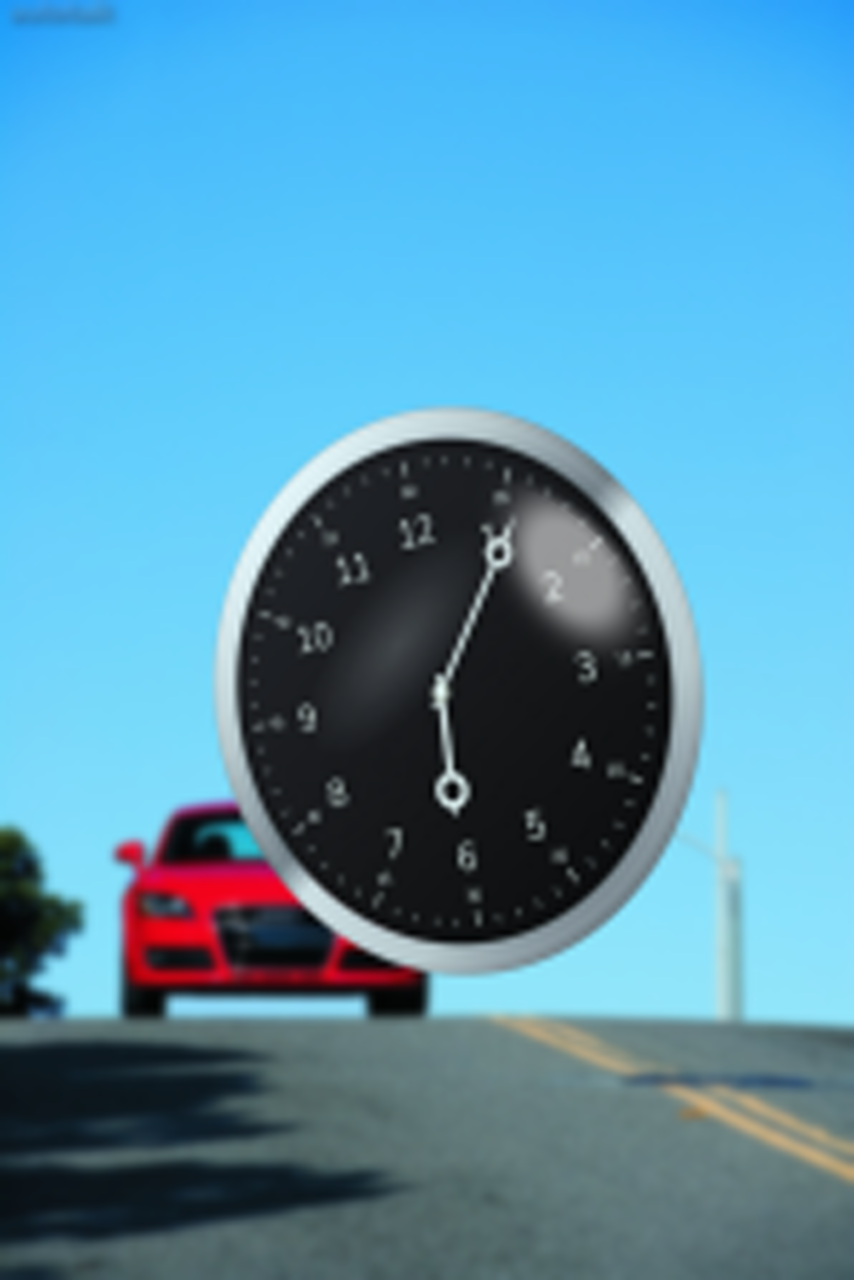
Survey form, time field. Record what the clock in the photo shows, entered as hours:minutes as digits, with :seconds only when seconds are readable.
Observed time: 6:06
